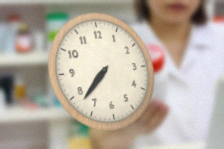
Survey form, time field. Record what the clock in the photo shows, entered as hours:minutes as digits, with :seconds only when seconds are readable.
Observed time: 7:38
